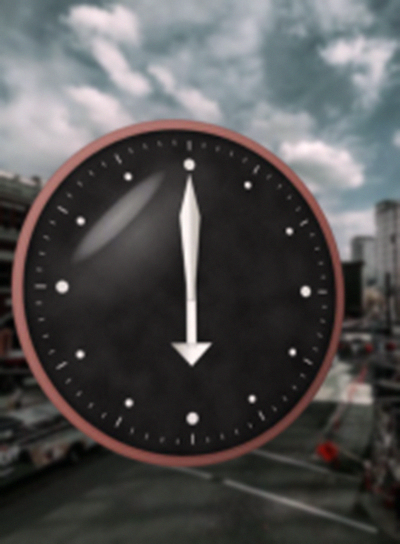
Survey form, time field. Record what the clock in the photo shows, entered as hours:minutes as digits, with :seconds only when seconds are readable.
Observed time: 6:00
